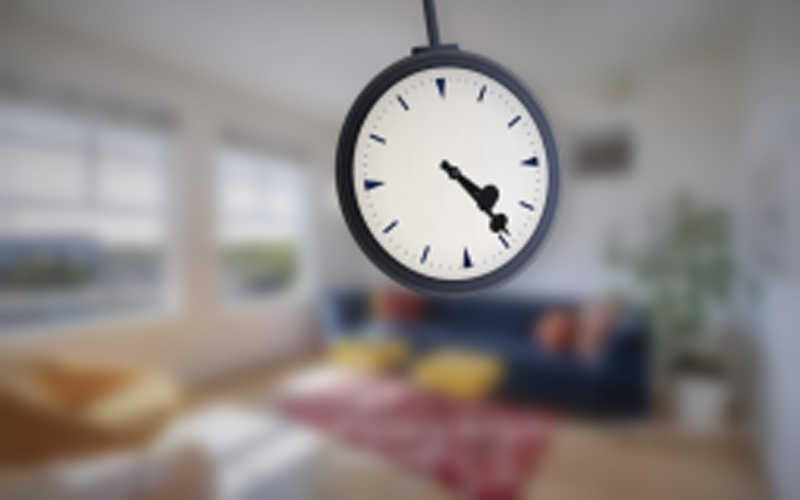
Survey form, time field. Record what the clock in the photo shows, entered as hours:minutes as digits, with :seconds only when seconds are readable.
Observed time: 4:24
